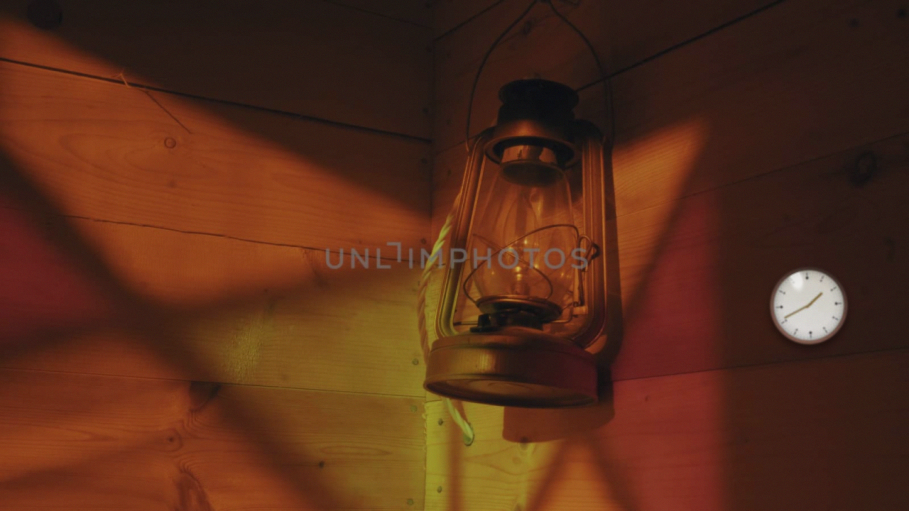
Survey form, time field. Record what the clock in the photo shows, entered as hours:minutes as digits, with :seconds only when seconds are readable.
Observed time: 1:41
